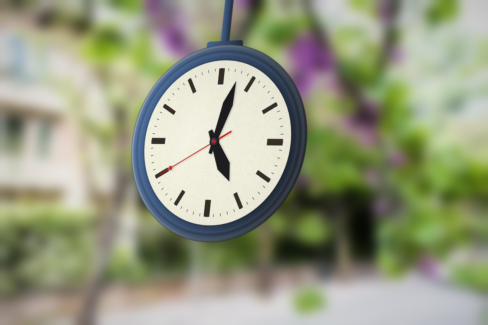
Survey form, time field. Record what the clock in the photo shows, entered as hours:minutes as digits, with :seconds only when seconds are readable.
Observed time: 5:02:40
